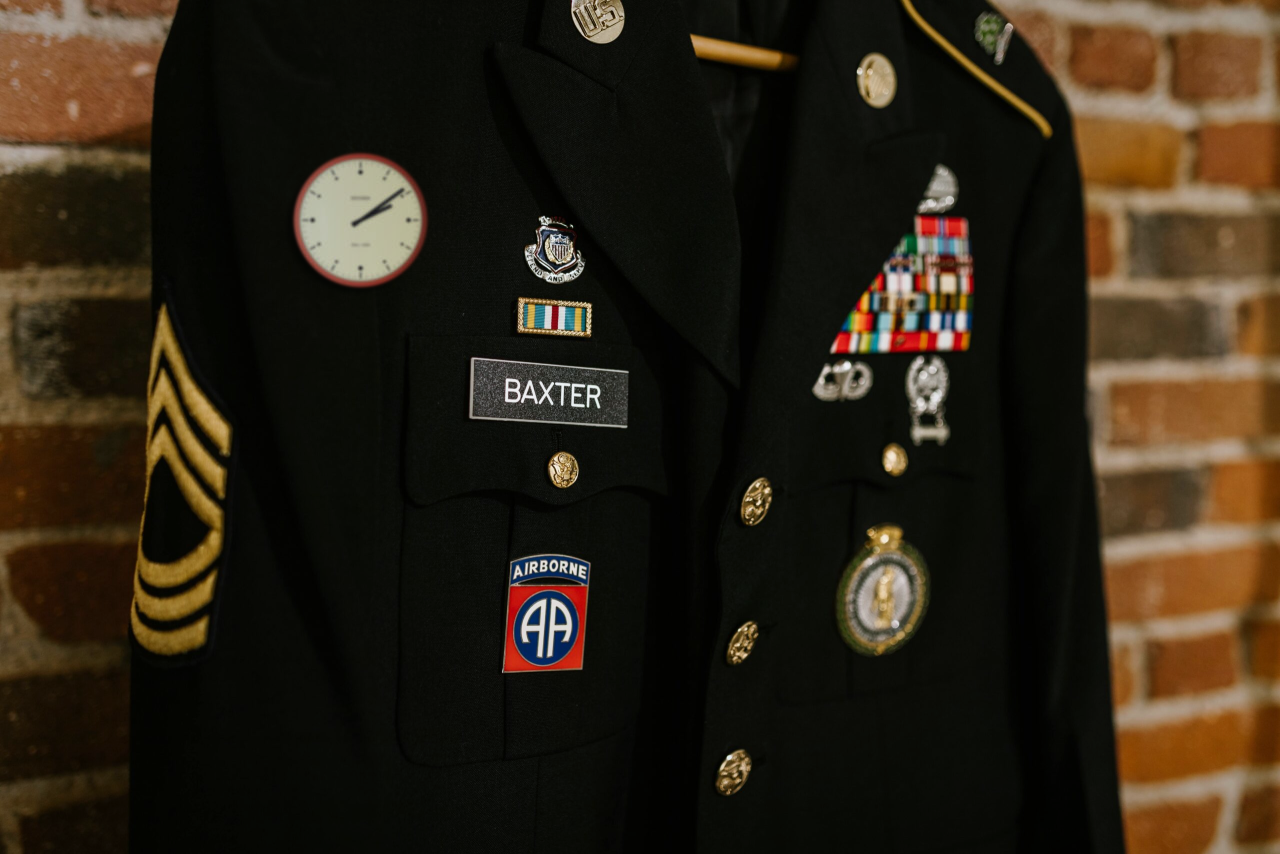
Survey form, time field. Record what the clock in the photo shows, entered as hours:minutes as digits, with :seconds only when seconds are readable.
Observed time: 2:09
